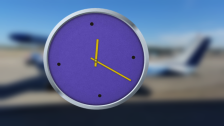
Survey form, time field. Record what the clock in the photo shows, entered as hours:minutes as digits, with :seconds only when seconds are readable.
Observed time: 12:21
